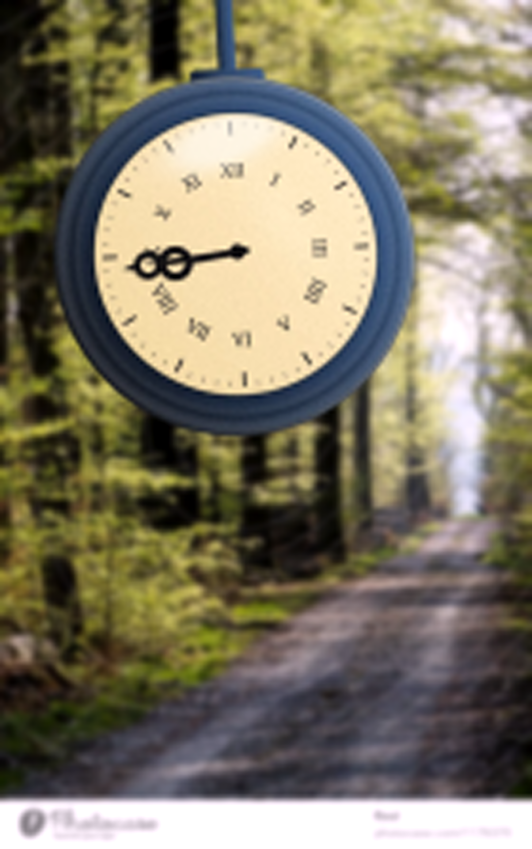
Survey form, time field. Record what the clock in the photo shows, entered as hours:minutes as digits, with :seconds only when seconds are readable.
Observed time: 8:44
